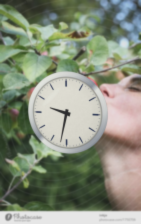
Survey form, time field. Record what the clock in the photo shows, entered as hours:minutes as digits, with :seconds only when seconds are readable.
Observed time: 9:32
